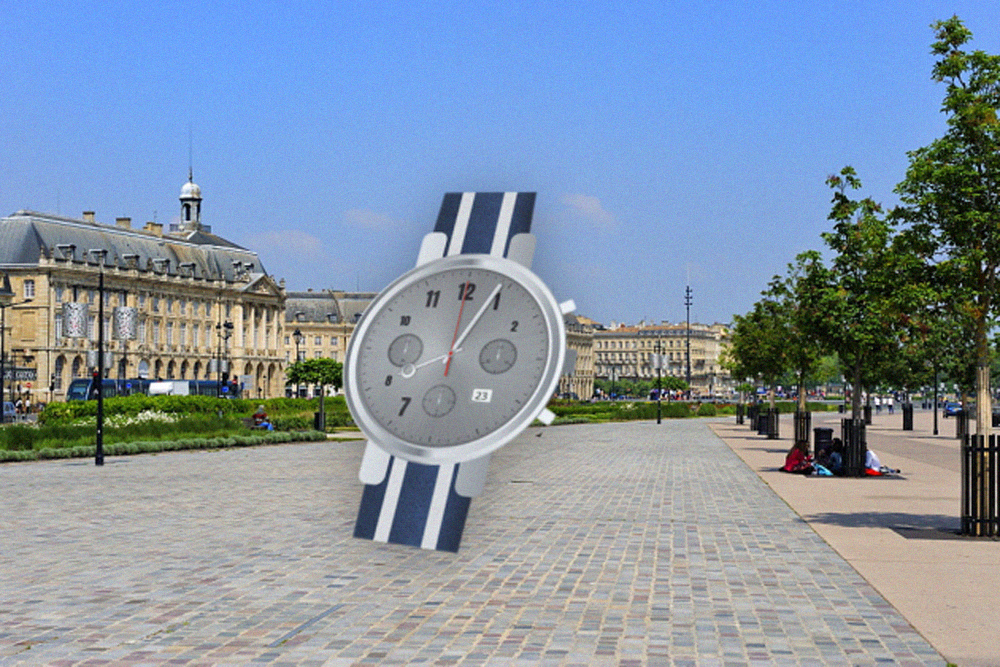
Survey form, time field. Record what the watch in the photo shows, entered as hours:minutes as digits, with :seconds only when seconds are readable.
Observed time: 8:04
